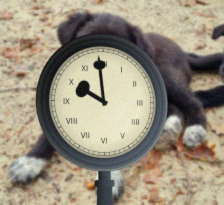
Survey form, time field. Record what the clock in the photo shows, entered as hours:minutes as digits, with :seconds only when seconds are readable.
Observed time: 9:59
